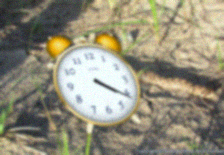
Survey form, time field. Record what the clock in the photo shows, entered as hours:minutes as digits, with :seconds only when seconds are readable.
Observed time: 4:21
